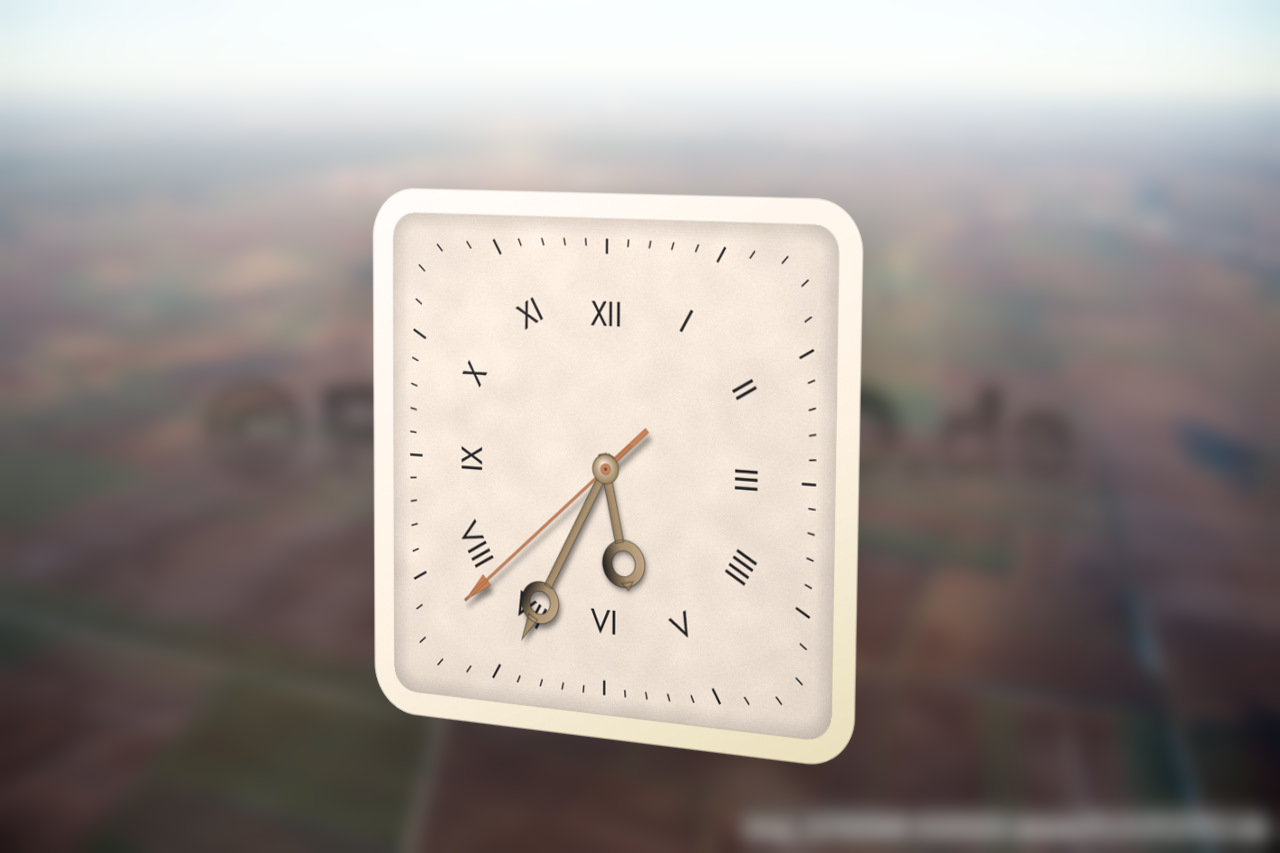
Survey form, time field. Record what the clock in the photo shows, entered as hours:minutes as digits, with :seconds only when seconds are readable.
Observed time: 5:34:38
